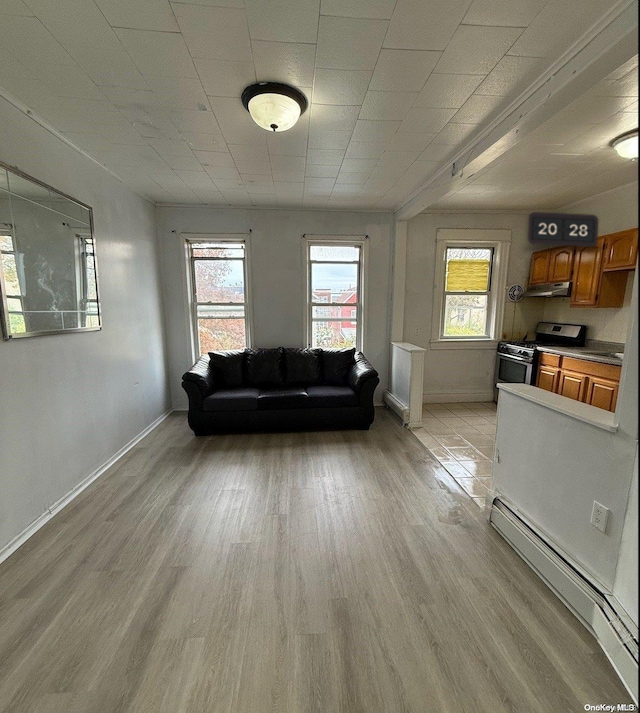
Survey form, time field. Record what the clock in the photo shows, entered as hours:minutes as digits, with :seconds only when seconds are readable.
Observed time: 20:28
